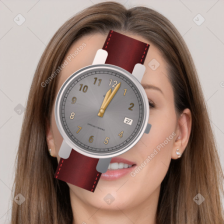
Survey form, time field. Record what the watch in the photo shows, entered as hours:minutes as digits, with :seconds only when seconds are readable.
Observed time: 12:02
